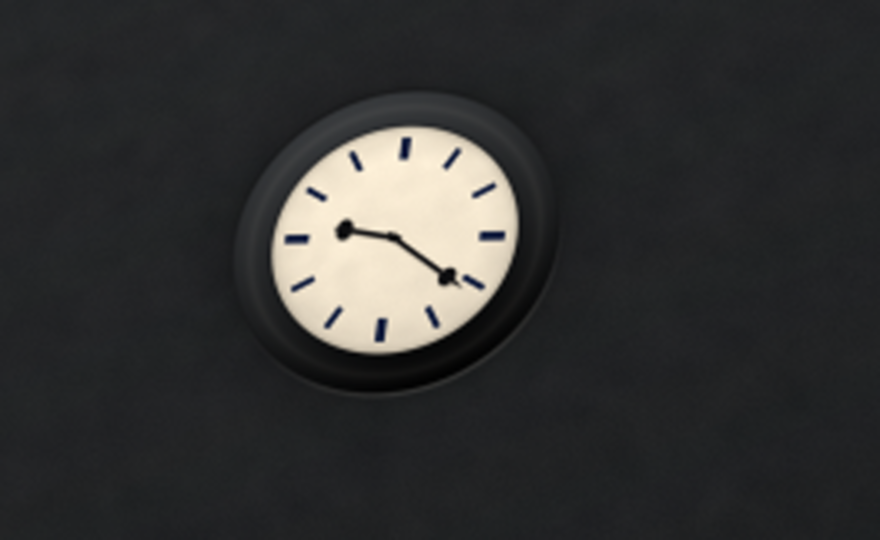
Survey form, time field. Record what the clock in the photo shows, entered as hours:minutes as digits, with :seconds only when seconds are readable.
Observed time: 9:21
